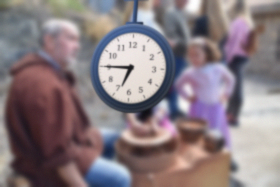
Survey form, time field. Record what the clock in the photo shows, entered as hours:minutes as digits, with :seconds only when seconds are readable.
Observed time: 6:45
